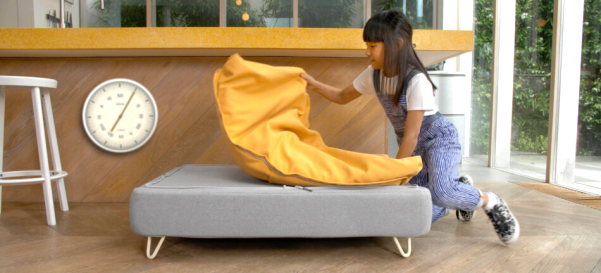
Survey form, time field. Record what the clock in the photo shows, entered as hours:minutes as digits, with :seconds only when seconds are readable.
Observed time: 7:05
